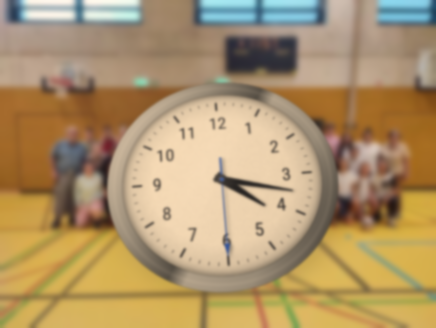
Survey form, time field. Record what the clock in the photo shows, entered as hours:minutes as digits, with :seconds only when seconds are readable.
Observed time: 4:17:30
